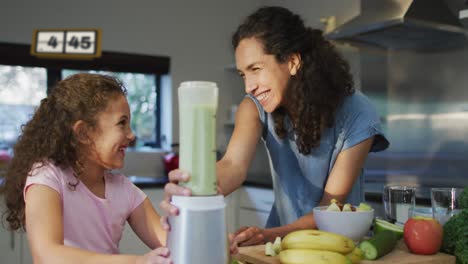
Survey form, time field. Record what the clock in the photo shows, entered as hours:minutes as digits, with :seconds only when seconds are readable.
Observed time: 4:45
